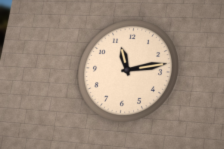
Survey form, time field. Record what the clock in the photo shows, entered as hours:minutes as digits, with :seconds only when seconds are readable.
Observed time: 11:13
